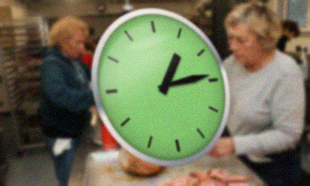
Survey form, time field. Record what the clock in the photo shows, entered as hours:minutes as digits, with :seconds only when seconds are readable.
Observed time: 1:14
